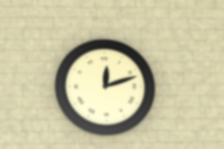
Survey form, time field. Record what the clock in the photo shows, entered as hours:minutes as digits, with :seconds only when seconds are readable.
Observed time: 12:12
